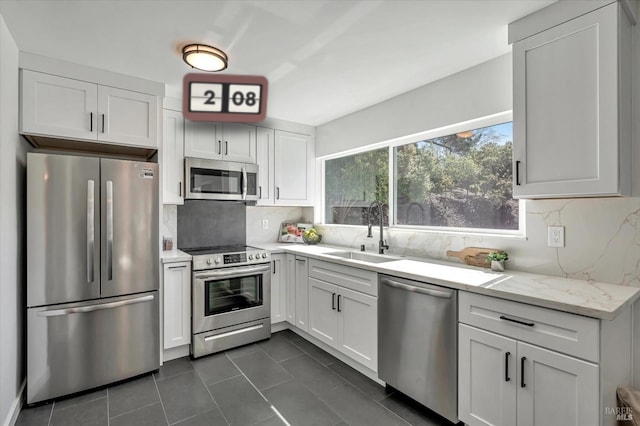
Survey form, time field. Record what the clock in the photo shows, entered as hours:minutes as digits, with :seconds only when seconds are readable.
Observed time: 2:08
